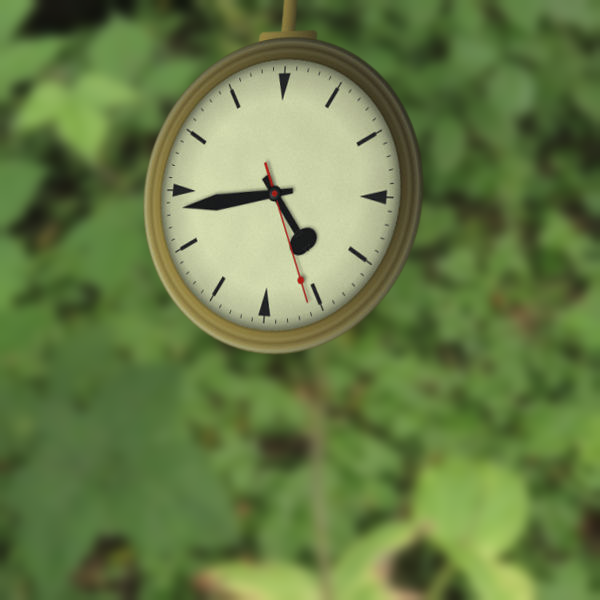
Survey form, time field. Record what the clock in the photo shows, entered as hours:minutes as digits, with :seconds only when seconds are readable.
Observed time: 4:43:26
